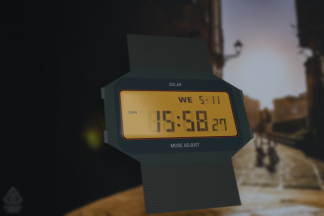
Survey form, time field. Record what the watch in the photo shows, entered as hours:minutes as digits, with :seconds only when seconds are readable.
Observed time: 15:58:27
